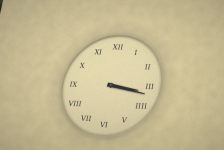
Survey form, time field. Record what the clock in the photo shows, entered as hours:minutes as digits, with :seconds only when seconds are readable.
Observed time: 3:17
